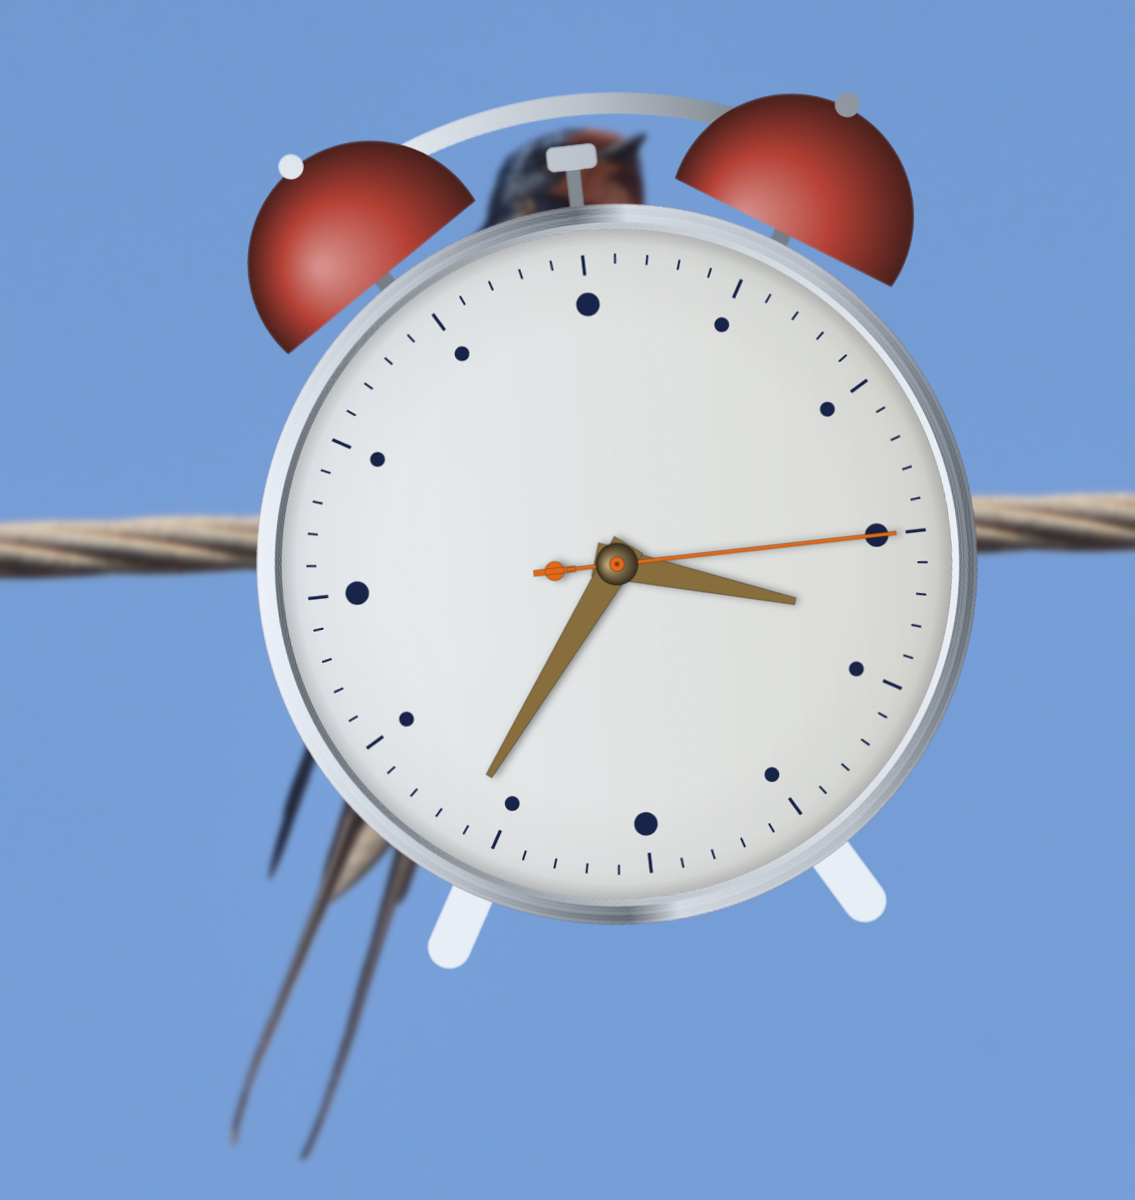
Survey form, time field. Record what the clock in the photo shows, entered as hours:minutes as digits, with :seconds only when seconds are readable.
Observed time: 3:36:15
